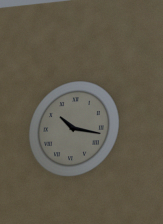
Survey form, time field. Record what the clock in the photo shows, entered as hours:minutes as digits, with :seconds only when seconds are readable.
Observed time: 10:17
